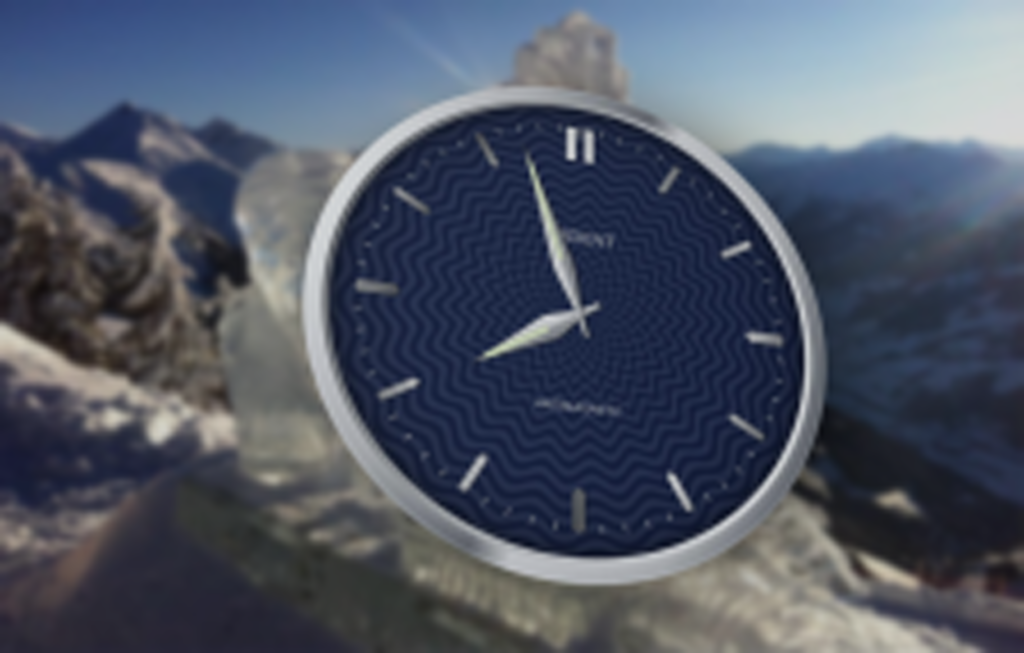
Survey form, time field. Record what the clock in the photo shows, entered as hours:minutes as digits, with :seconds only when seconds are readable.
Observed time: 7:57
